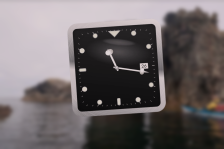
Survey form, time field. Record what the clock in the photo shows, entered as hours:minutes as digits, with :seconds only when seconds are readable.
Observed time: 11:17
